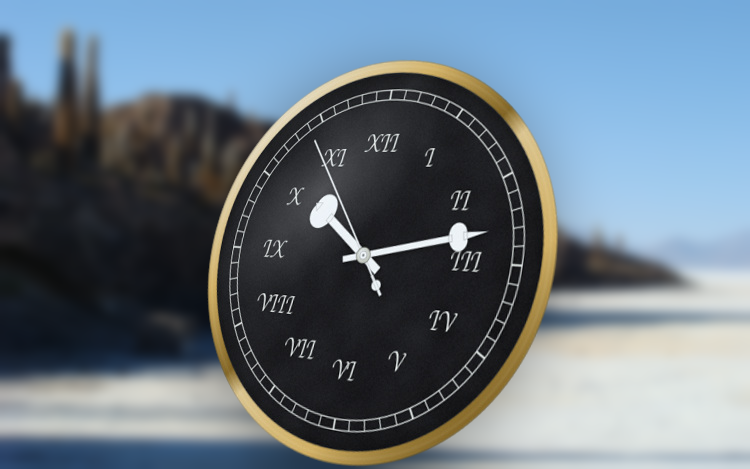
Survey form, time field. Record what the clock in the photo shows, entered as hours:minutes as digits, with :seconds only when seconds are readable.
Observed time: 10:12:54
